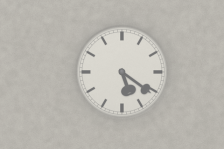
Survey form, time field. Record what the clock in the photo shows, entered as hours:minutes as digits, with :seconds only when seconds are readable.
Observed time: 5:21
